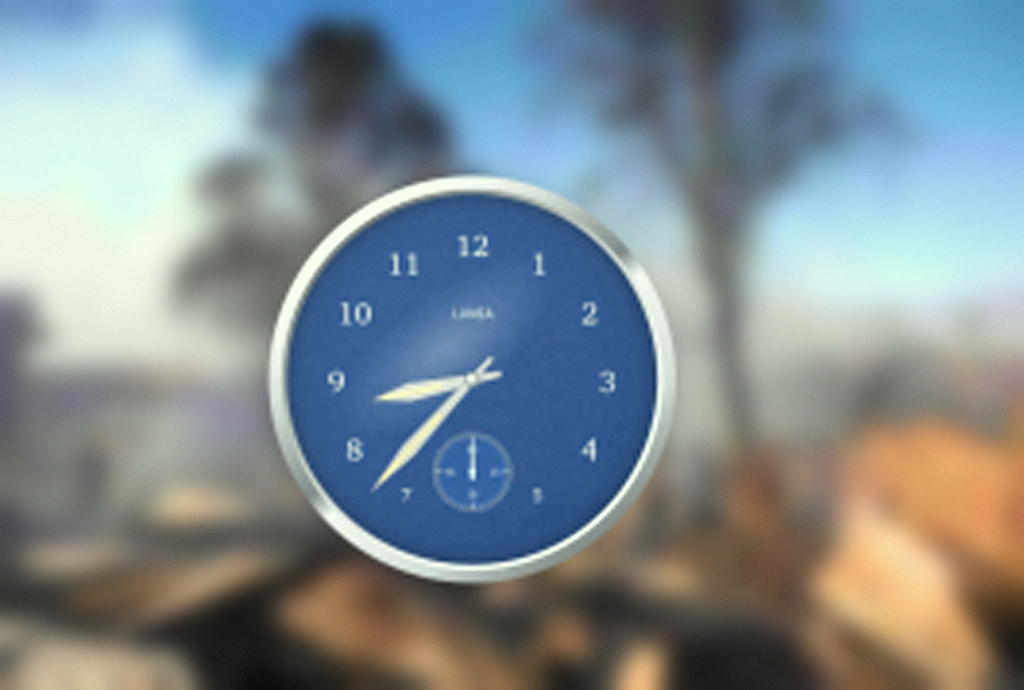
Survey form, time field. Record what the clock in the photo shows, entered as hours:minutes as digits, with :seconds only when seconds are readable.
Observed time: 8:37
